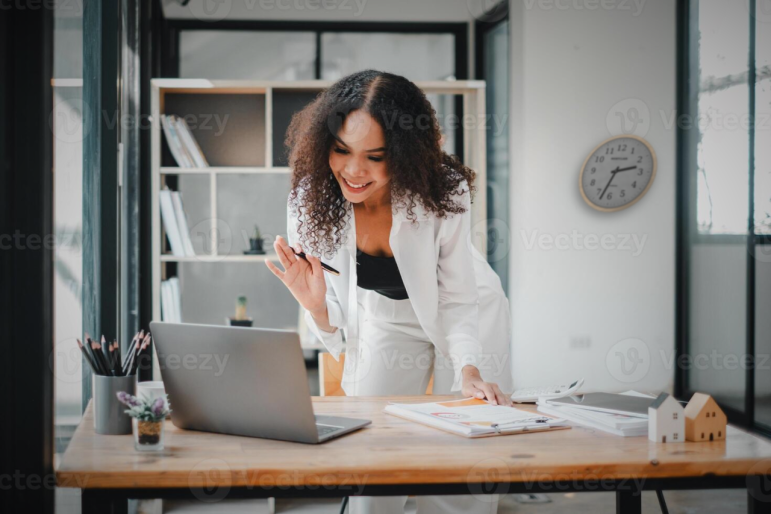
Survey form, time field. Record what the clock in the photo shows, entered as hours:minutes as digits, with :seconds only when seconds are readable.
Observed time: 2:33
